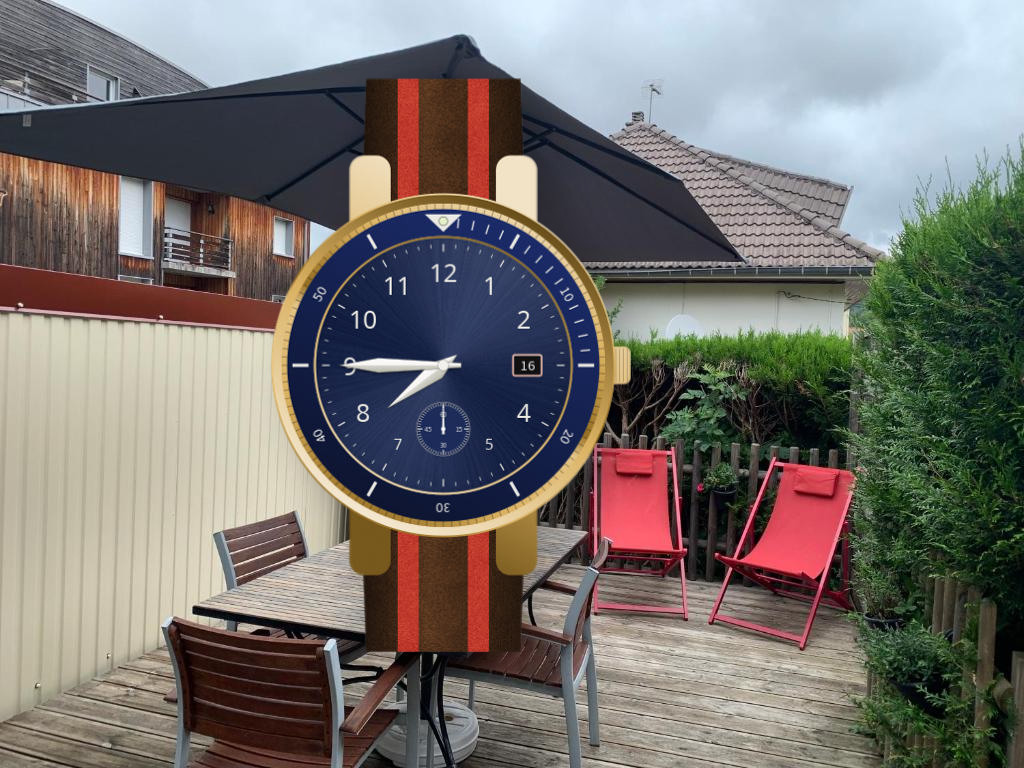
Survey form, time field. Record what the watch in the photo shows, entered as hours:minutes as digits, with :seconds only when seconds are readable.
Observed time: 7:45
